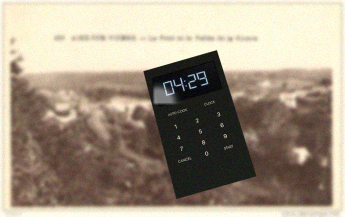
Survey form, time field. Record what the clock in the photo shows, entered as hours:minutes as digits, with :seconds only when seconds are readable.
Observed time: 4:29
